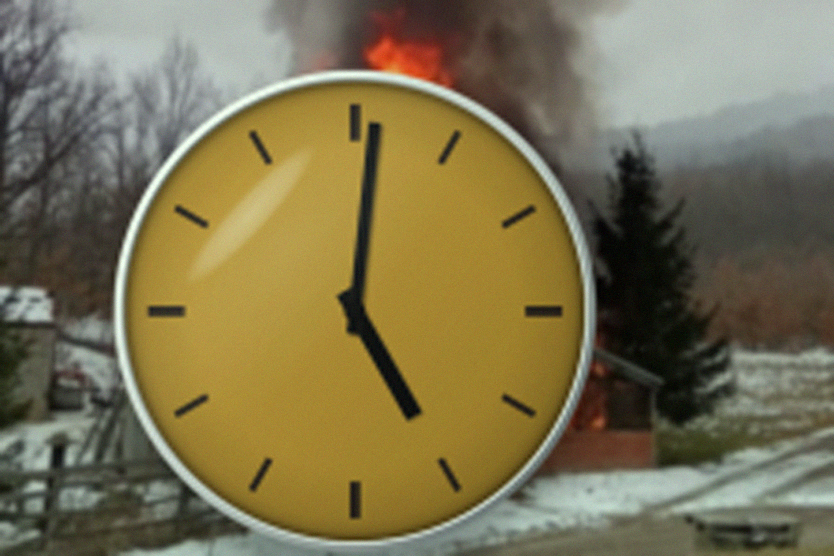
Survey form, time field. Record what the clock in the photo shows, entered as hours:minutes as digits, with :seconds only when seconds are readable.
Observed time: 5:01
